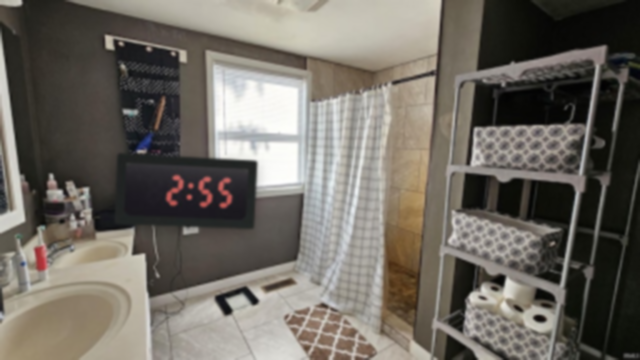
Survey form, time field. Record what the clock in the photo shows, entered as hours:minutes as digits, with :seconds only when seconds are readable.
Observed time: 2:55
